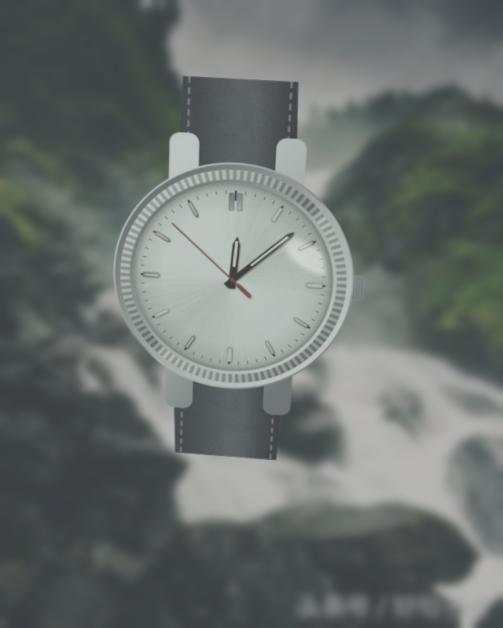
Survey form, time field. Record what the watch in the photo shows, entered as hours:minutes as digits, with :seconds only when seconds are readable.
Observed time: 12:07:52
